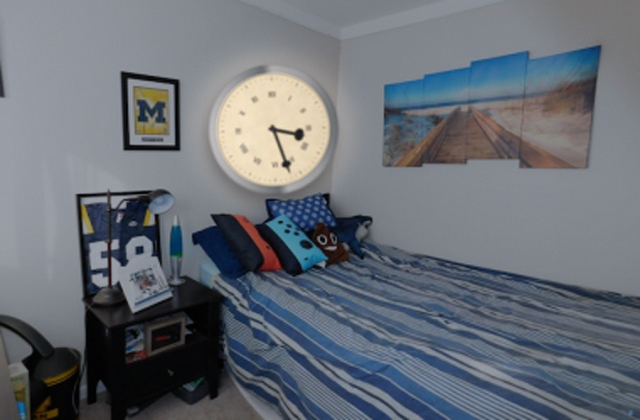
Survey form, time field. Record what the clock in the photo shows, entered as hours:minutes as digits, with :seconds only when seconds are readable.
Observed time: 3:27
